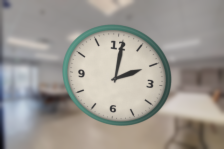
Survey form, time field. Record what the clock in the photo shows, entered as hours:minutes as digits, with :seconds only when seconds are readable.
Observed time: 2:01
